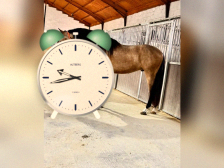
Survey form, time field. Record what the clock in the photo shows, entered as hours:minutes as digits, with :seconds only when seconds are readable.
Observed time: 9:43
